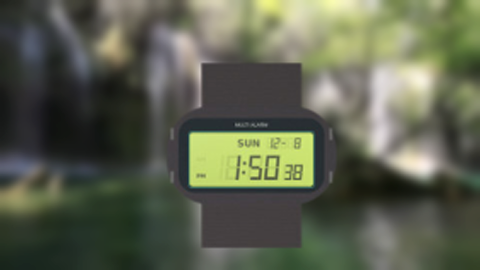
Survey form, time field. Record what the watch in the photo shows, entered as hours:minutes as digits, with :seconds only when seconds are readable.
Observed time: 1:50:38
